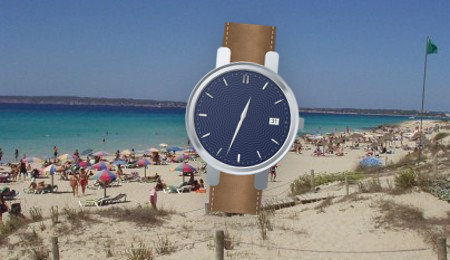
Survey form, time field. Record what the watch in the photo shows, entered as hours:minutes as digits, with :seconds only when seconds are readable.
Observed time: 12:33
